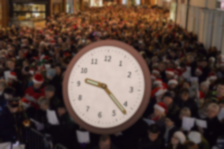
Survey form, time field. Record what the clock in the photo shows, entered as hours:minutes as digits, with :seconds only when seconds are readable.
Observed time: 9:22
